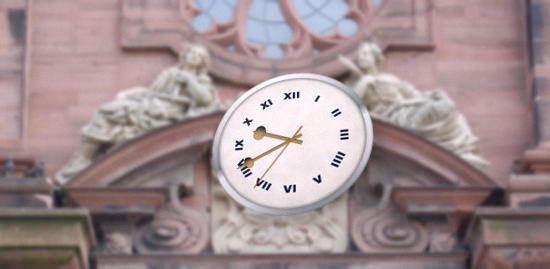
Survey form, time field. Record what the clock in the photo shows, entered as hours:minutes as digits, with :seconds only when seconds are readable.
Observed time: 9:40:36
